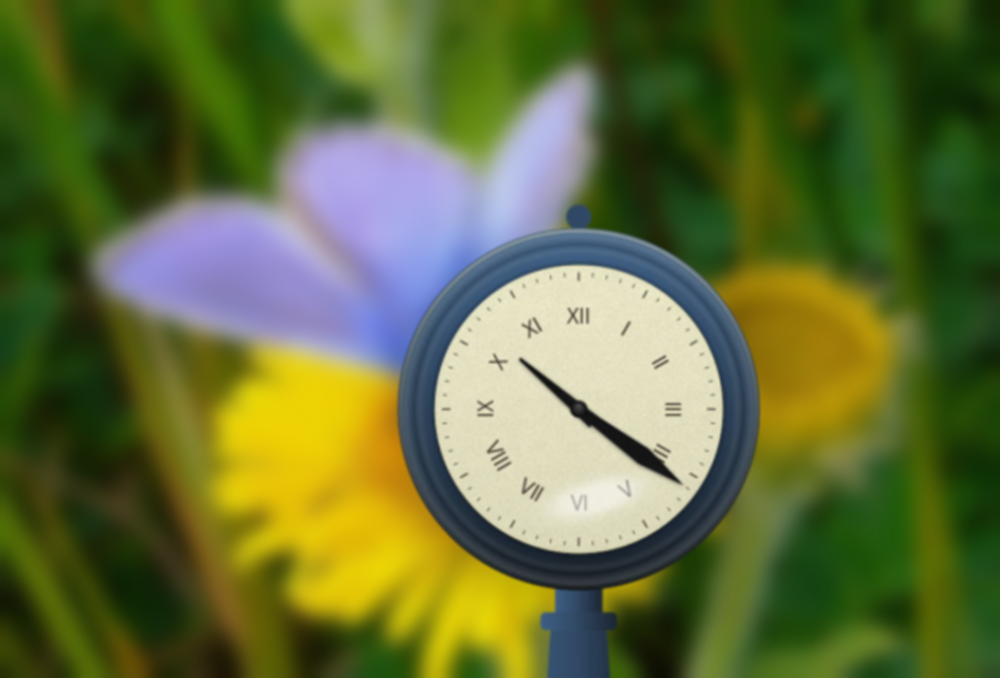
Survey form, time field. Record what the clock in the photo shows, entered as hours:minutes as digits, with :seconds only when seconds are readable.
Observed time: 10:21
